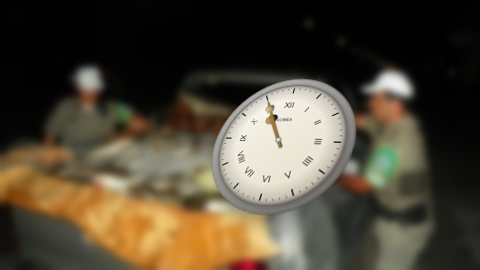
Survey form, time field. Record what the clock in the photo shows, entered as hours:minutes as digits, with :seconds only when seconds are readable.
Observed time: 10:55
